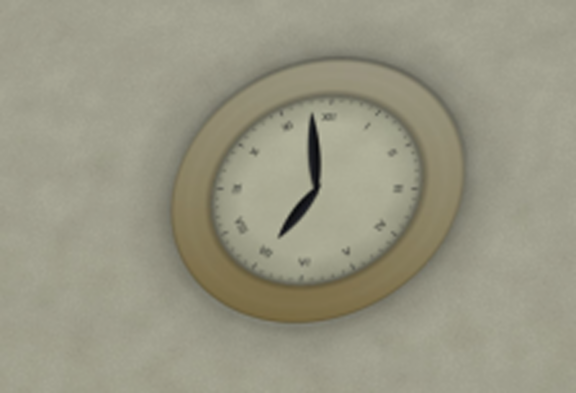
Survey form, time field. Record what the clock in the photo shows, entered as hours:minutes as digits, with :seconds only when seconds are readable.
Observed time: 6:58
